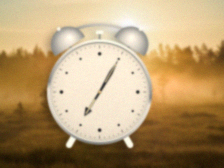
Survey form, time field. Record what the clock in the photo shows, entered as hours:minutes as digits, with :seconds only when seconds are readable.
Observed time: 7:05
